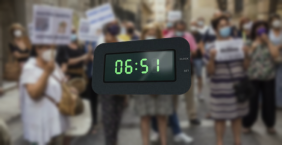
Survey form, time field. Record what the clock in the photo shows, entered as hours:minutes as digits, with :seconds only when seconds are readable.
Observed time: 6:51
